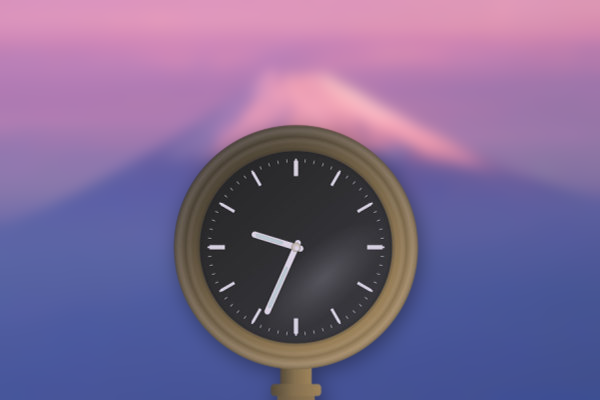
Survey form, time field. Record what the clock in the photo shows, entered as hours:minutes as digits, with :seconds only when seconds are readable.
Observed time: 9:34
